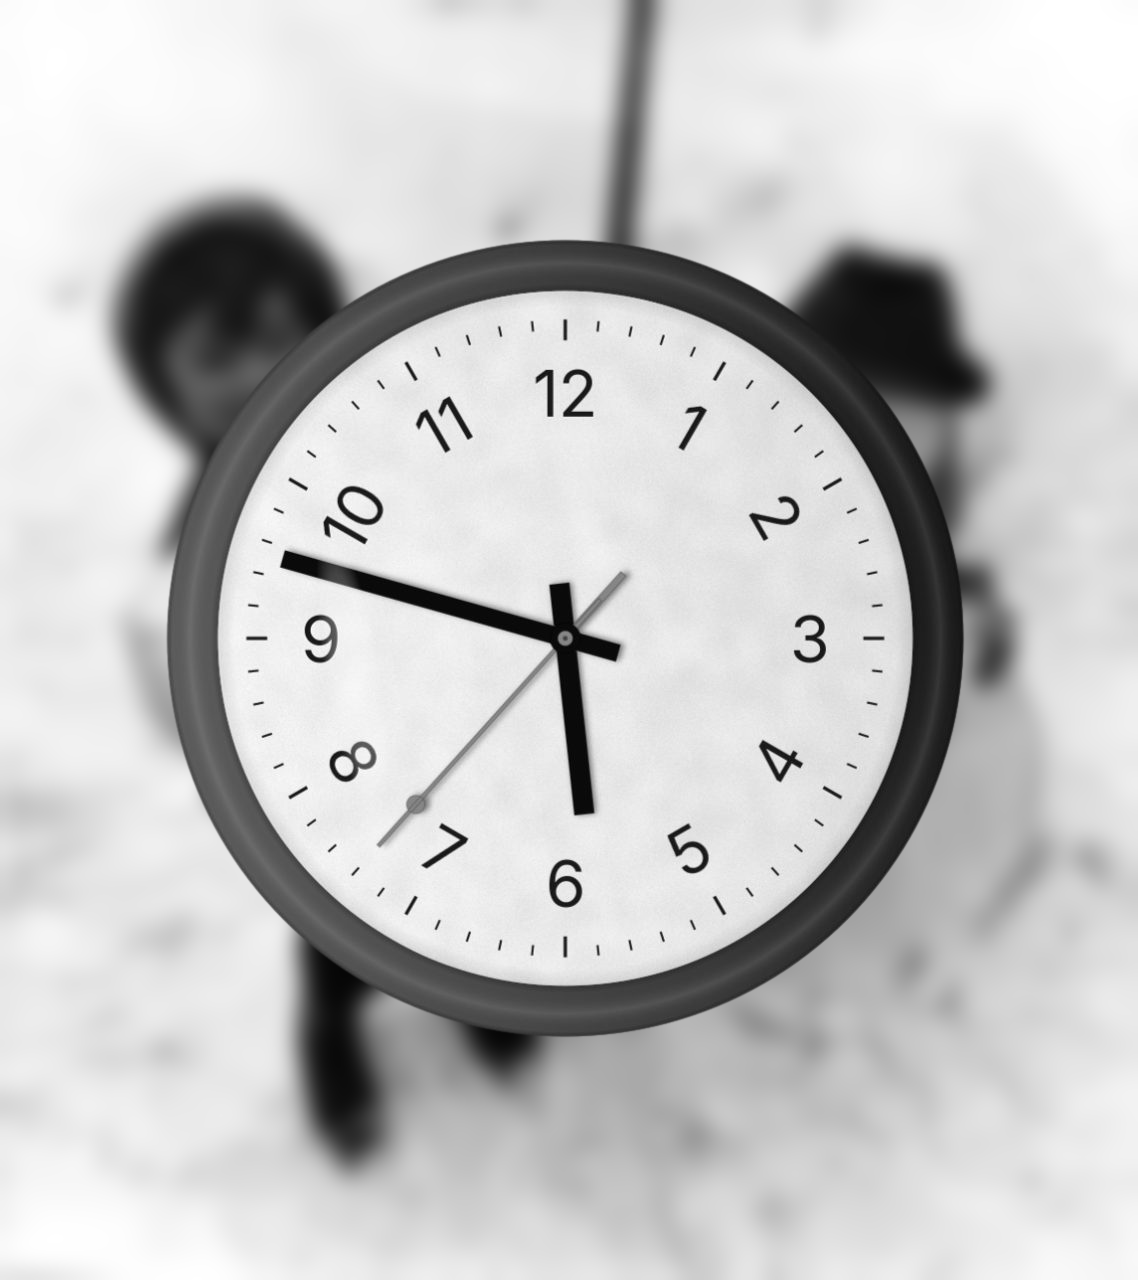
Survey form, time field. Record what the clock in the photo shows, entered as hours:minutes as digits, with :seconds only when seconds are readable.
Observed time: 5:47:37
